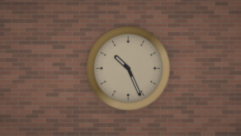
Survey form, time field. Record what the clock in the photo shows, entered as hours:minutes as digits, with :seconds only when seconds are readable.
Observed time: 10:26
